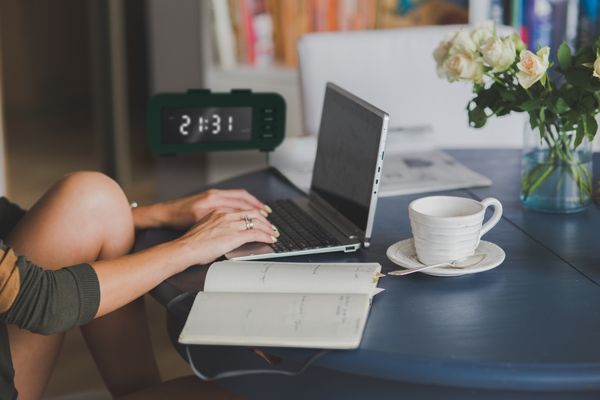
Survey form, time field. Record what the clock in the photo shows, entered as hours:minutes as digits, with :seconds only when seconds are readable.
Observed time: 21:31
